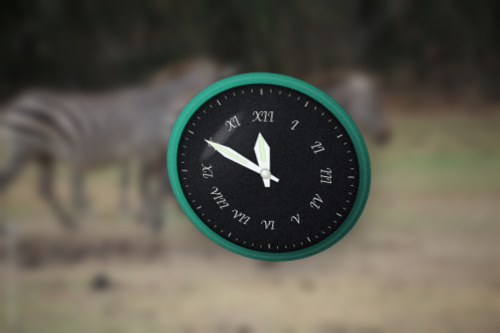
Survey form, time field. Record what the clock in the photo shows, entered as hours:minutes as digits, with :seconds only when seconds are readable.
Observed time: 11:50
